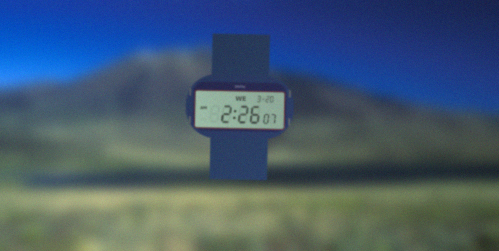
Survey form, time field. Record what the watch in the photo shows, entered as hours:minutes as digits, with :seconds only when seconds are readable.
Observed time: 2:26:07
